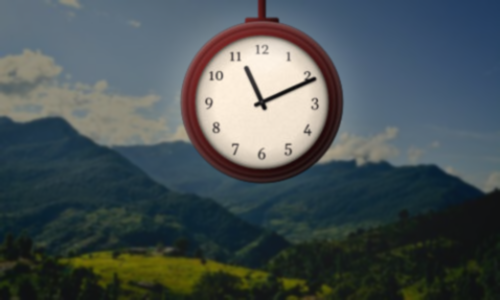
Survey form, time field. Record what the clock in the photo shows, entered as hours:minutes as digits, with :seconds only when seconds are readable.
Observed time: 11:11
